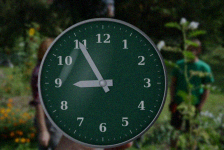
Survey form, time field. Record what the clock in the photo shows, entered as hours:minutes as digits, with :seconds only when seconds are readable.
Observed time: 8:55
